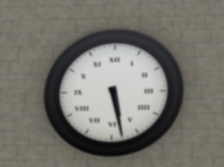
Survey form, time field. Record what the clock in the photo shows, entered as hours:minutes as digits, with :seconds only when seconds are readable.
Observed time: 5:28
